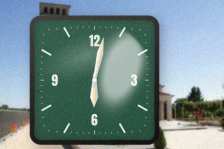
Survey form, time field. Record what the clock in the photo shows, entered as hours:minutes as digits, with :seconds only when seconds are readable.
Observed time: 6:02
